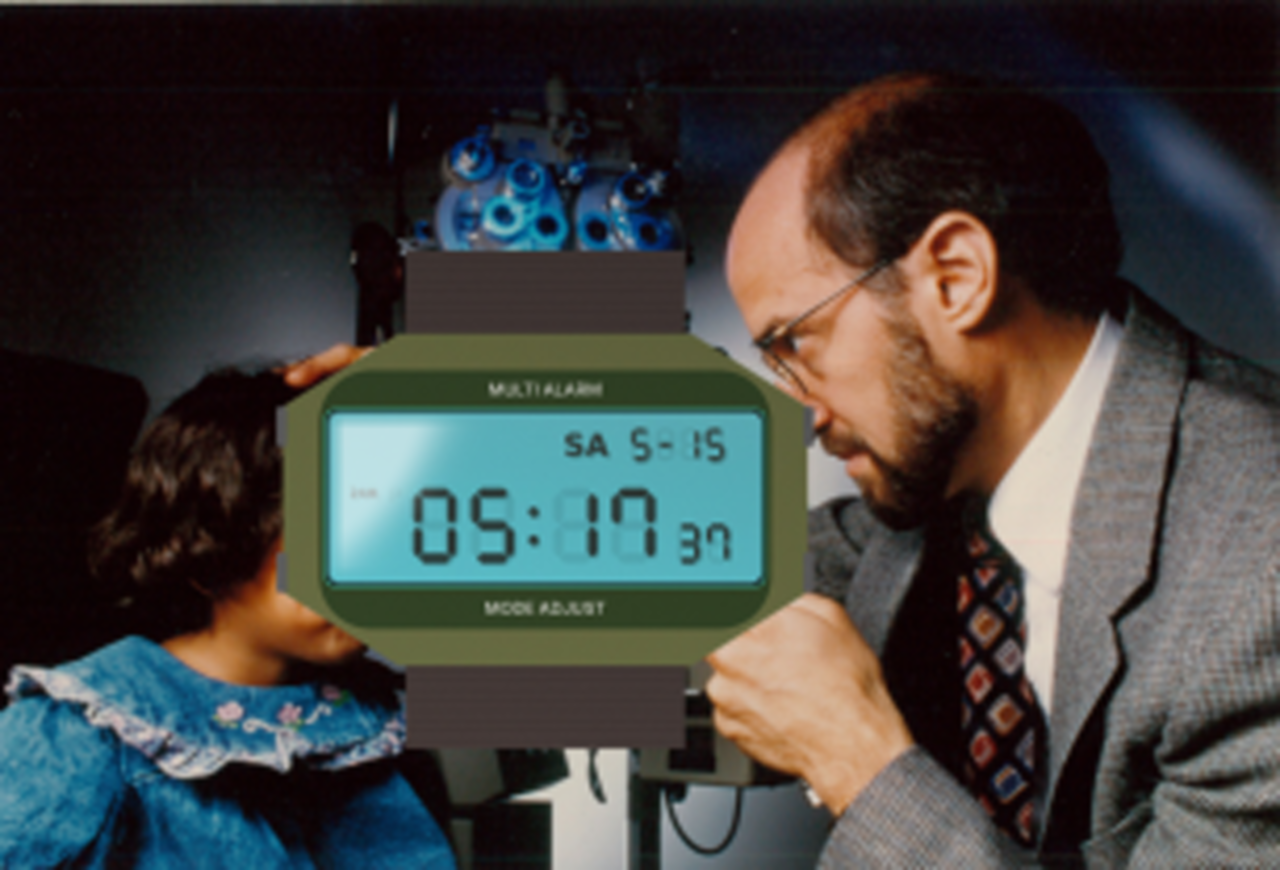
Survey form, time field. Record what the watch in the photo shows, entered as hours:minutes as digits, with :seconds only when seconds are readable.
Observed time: 5:17:37
